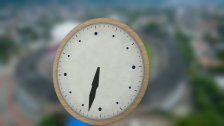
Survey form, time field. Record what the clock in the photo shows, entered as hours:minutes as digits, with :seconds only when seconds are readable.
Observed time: 6:33
